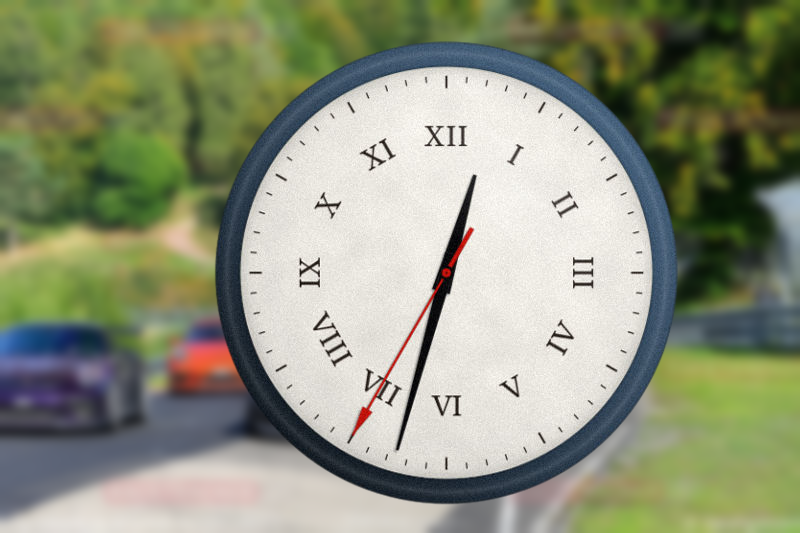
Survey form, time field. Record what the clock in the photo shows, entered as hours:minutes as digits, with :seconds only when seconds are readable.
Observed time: 12:32:35
